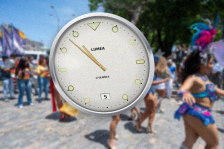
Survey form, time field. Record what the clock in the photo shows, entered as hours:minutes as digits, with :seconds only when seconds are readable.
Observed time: 10:53
